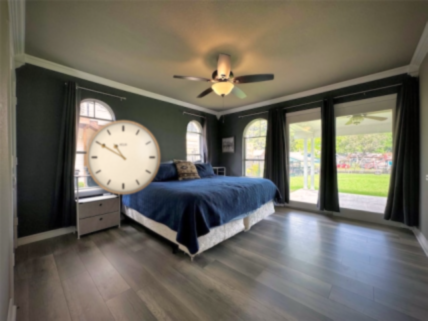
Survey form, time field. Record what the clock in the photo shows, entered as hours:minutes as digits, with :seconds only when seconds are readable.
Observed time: 10:50
